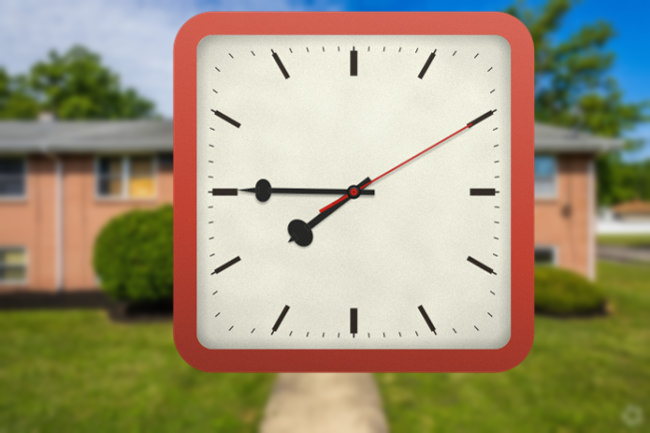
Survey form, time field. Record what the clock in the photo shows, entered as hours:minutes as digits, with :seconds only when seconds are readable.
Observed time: 7:45:10
